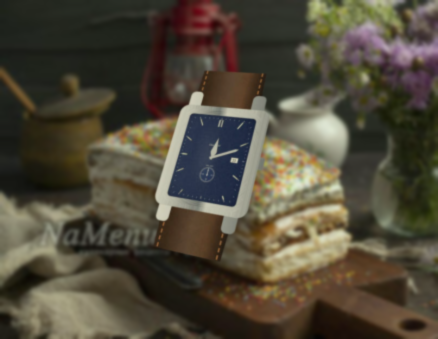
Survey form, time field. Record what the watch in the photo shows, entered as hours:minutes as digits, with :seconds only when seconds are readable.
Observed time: 12:11
